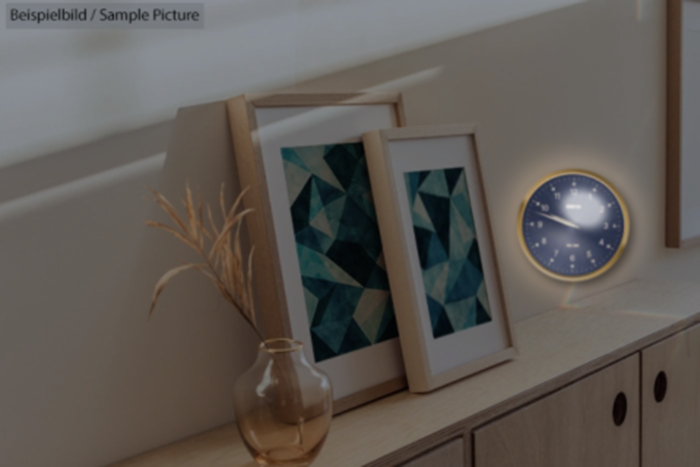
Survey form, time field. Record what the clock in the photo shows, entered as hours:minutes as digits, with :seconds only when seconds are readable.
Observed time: 9:48
